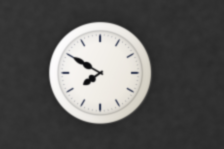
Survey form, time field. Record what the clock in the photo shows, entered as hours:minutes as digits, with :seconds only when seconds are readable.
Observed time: 7:50
